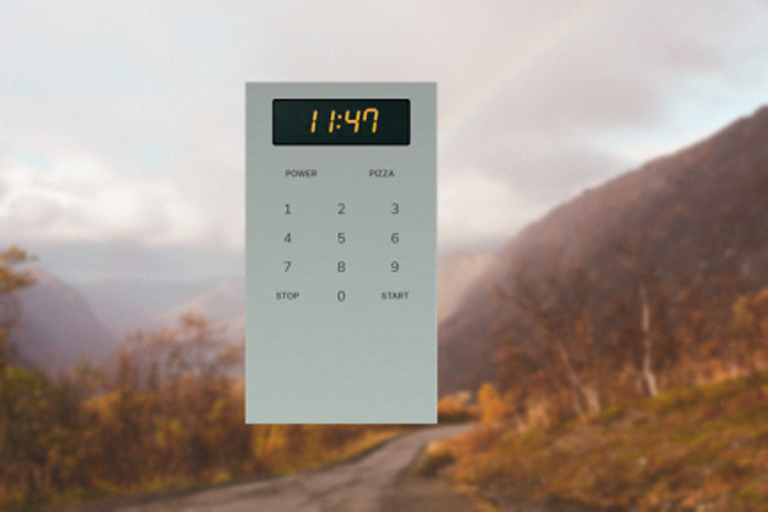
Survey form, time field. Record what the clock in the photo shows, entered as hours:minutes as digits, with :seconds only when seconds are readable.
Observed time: 11:47
